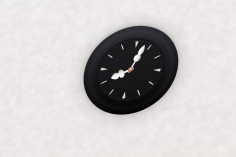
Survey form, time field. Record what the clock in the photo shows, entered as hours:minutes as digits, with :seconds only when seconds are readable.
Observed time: 8:03
